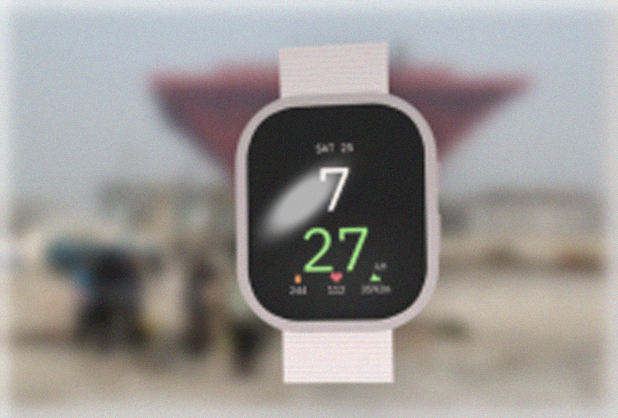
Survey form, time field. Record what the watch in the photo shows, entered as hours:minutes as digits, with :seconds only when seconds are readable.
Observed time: 7:27
